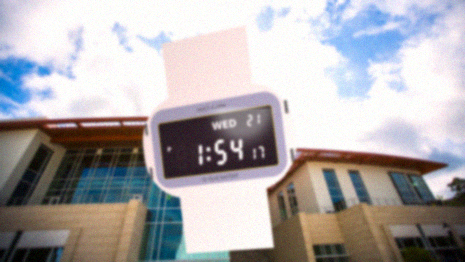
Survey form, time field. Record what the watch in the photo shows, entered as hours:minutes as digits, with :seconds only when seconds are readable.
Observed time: 1:54:17
